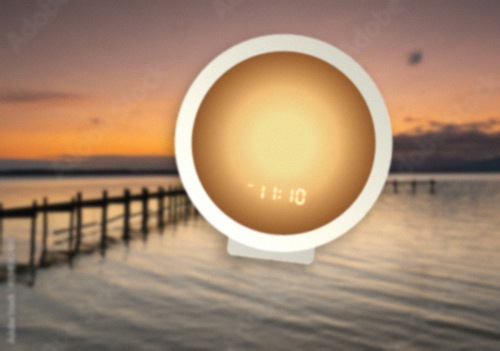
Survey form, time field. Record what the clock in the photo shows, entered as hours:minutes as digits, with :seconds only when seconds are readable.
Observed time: 11:10
